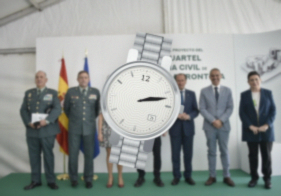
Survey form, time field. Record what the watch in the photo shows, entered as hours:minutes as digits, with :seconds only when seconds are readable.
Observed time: 2:12
